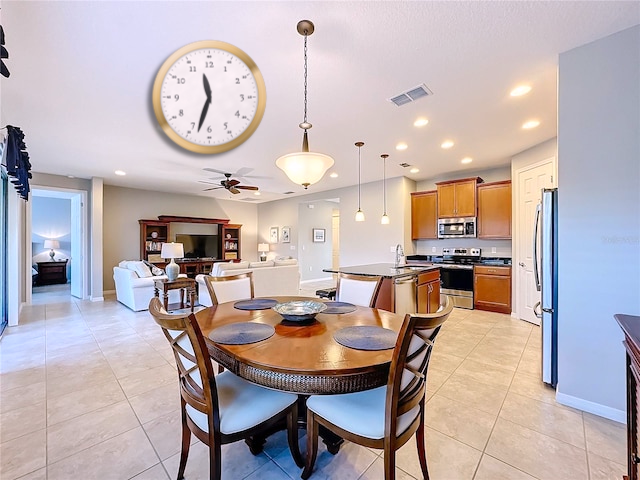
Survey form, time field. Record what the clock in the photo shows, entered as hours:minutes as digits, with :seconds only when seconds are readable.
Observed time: 11:33
